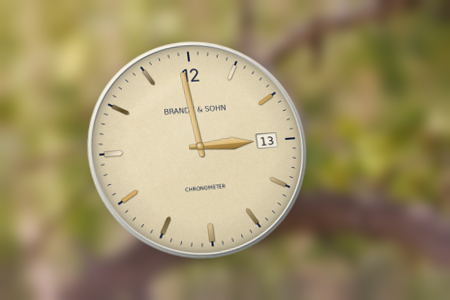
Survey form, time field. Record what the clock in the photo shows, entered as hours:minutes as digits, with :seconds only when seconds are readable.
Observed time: 2:59
